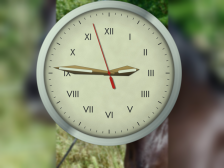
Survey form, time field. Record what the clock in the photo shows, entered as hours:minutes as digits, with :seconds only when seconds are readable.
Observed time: 2:45:57
